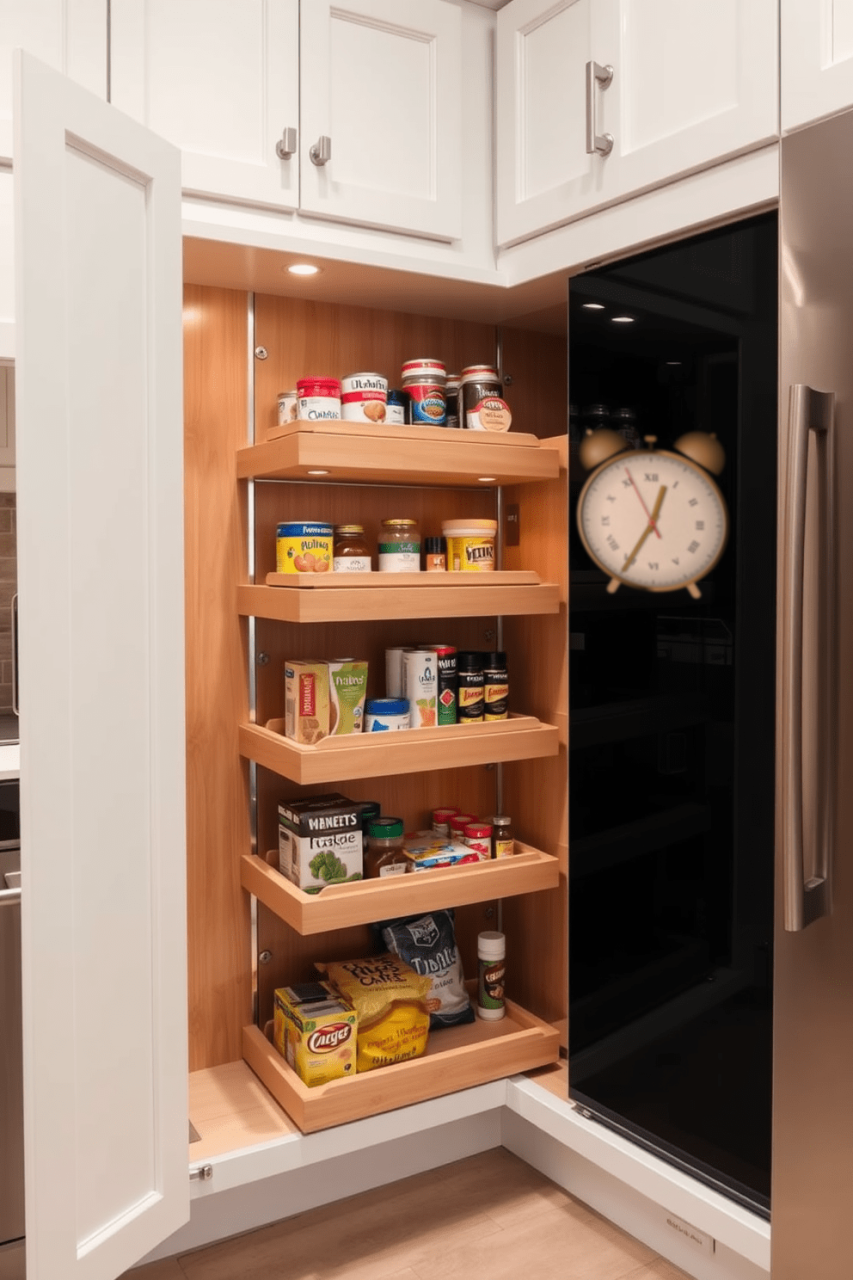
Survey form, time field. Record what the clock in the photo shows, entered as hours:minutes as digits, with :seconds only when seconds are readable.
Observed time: 12:34:56
